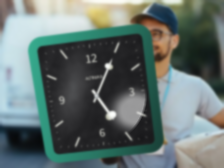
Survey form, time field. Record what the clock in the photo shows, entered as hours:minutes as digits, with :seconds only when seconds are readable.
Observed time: 5:05
